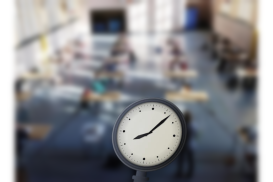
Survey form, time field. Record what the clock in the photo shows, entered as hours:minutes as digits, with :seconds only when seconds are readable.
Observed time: 8:07
